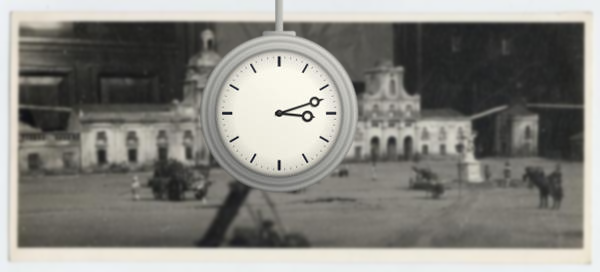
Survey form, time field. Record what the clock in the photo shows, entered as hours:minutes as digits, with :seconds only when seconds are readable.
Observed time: 3:12
